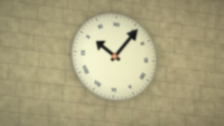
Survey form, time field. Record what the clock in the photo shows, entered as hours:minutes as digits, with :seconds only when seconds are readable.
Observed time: 10:06
